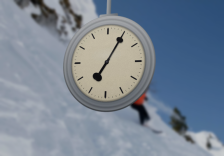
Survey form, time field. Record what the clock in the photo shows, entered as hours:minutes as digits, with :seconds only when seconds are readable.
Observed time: 7:05
